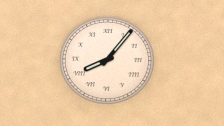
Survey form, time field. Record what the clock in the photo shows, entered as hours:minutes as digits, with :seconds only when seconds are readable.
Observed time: 8:06
